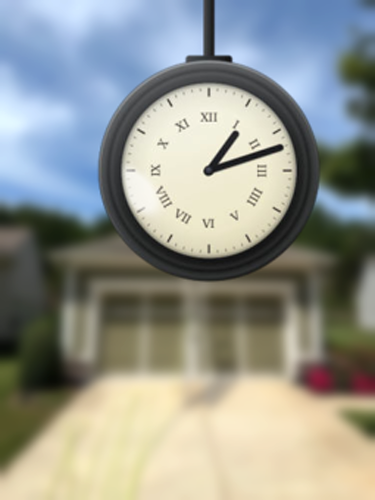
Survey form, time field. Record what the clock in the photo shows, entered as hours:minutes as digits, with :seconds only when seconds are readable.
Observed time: 1:12
